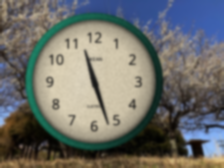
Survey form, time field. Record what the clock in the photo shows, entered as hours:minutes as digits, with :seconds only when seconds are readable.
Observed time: 11:27
